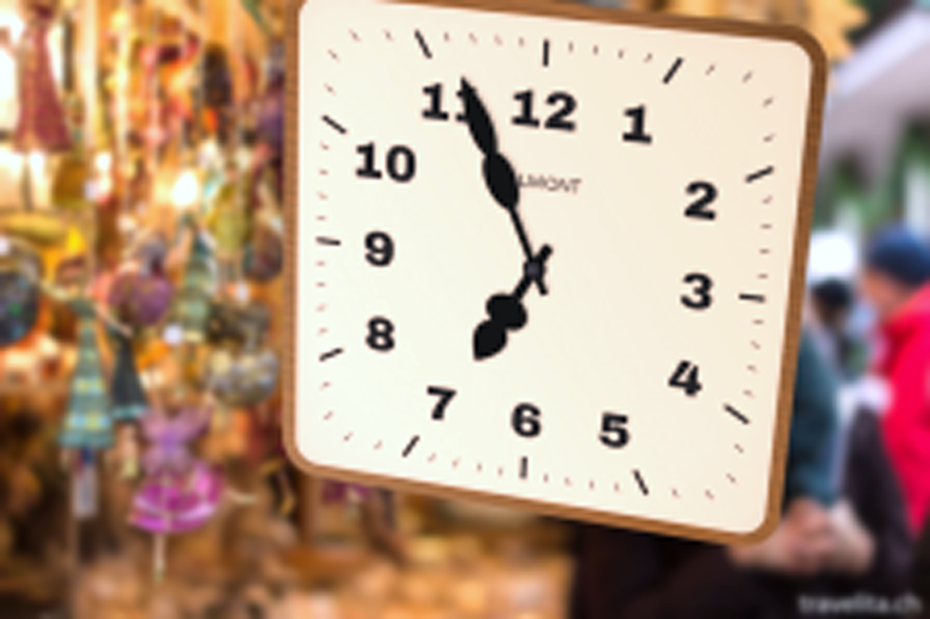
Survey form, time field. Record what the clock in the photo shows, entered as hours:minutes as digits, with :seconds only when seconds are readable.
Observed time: 6:56
